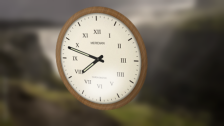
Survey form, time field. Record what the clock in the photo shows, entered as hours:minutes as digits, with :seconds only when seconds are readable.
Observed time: 7:48
